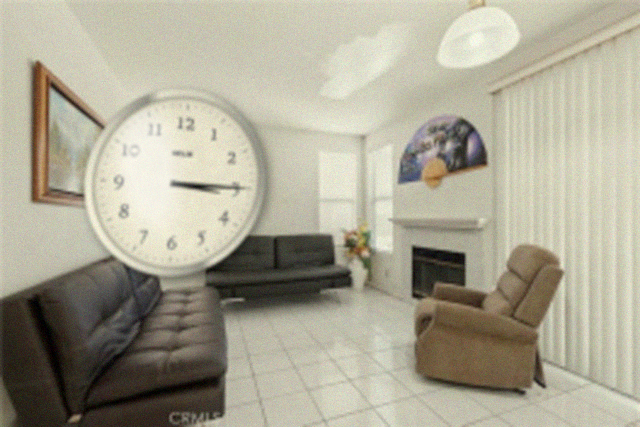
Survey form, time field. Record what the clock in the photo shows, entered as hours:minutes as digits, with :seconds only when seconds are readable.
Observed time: 3:15
